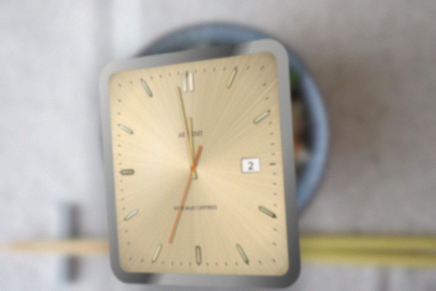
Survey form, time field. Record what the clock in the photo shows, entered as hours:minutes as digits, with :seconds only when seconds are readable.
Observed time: 11:58:34
